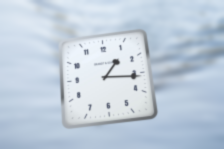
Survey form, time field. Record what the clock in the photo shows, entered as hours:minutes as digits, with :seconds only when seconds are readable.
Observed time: 1:16
